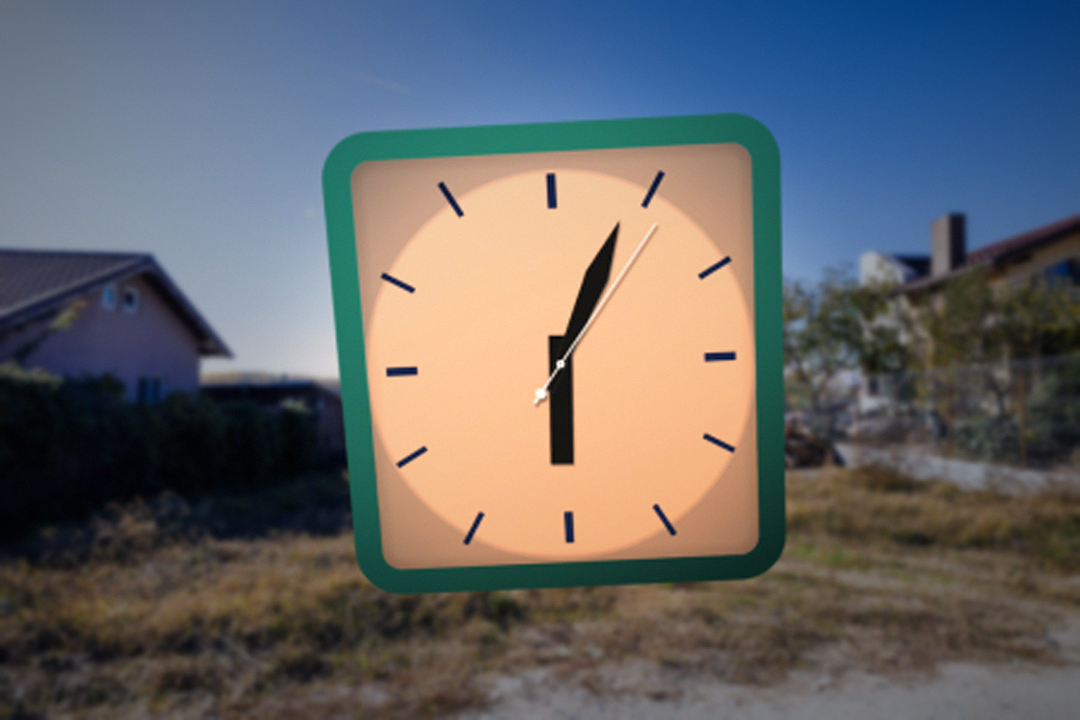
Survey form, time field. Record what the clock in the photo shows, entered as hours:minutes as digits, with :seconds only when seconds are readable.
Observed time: 6:04:06
